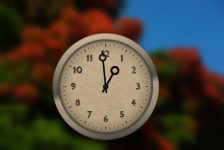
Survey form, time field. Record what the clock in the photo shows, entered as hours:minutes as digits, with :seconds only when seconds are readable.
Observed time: 12:59
